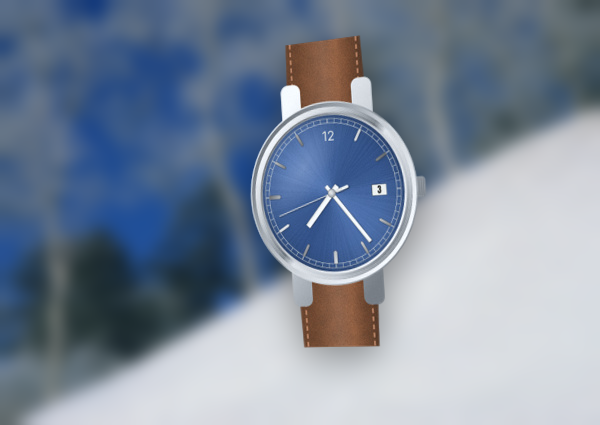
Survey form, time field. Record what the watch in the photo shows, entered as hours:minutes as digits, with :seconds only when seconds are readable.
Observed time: 7:23:42
